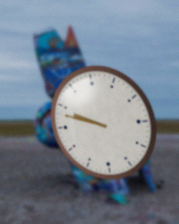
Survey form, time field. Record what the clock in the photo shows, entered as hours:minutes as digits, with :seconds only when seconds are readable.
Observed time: 9:48
